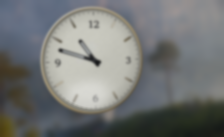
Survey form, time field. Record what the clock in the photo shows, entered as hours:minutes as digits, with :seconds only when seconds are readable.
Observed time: 10:48
